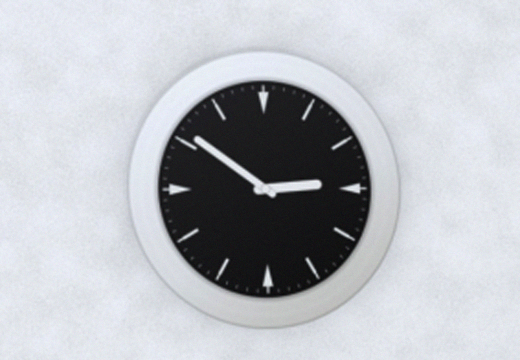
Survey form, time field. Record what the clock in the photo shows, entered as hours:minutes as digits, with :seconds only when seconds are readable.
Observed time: 2:51
